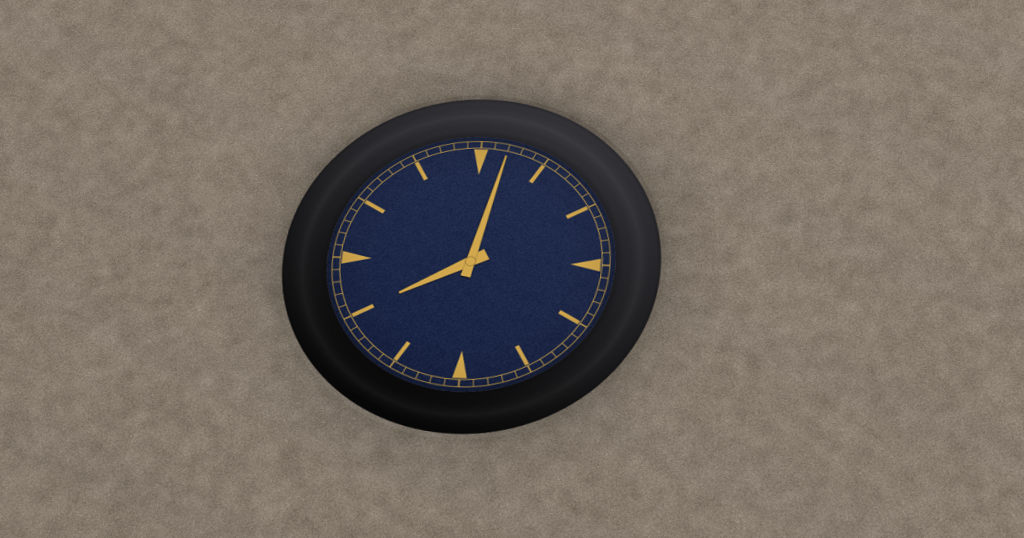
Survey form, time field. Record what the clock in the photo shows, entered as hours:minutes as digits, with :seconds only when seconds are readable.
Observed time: 8:02
